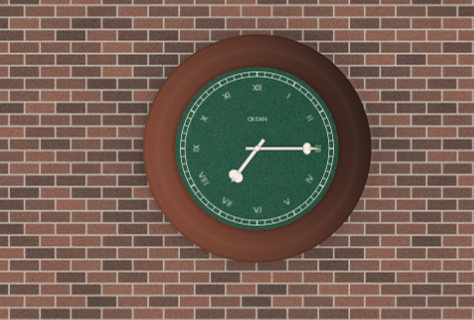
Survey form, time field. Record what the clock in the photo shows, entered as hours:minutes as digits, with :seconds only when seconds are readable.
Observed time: 7:15
